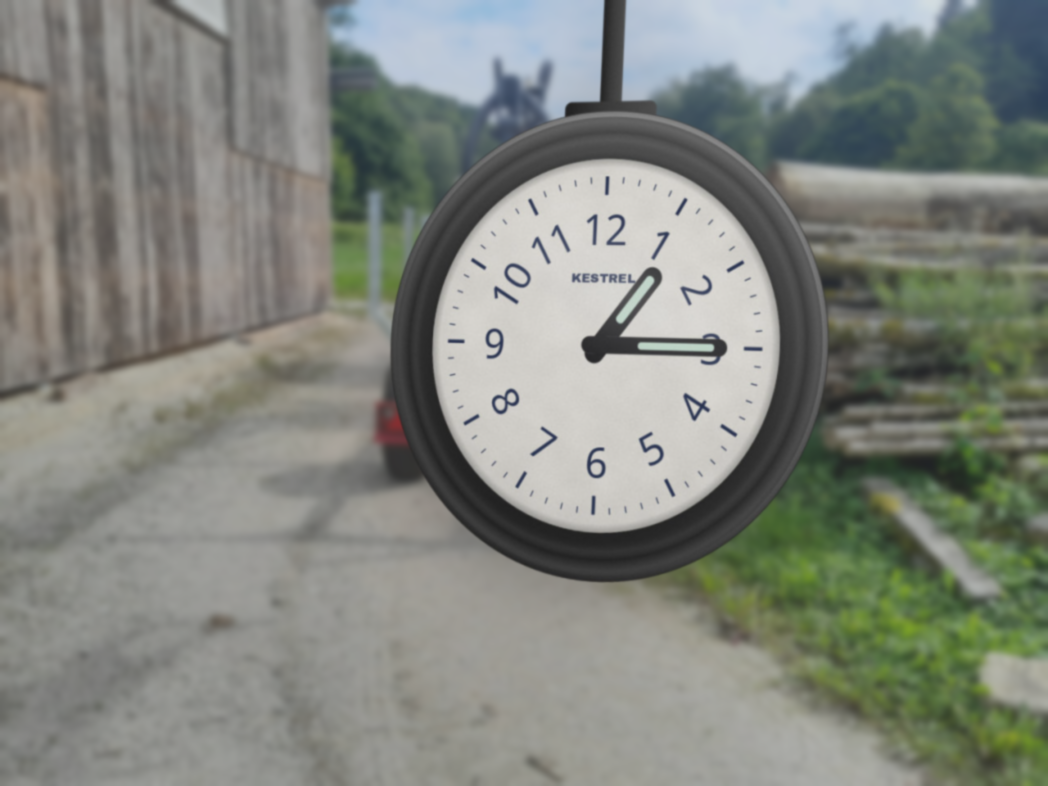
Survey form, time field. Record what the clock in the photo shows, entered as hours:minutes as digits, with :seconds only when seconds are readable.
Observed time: 1:15
